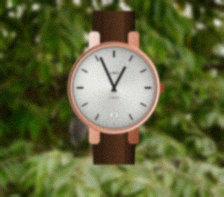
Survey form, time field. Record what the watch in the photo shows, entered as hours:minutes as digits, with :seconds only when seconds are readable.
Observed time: 12:56
